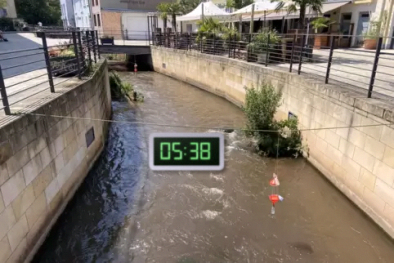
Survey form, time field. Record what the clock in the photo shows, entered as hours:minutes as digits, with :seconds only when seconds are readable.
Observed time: 5:38
